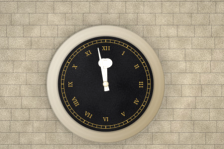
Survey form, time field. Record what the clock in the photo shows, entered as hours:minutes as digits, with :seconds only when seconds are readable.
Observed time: 11:58
